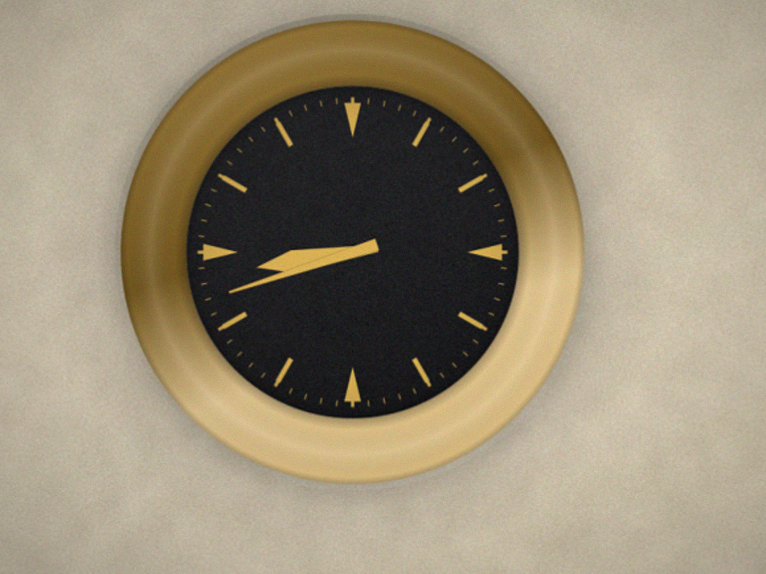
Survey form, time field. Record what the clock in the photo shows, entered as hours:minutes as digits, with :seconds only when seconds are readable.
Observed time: 8:42
